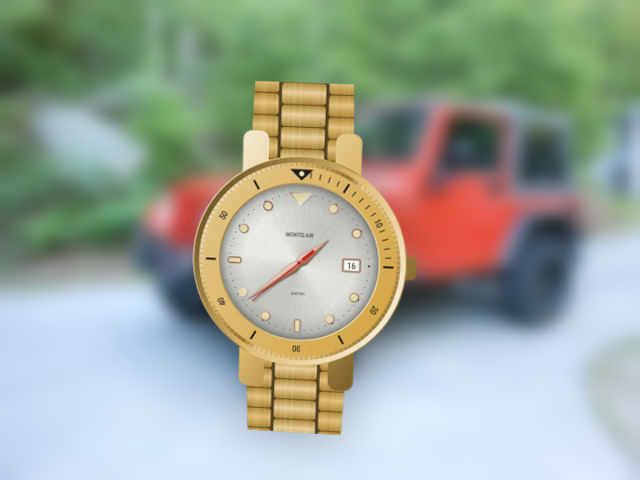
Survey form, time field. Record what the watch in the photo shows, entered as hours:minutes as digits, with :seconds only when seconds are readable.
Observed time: 1:38:38
